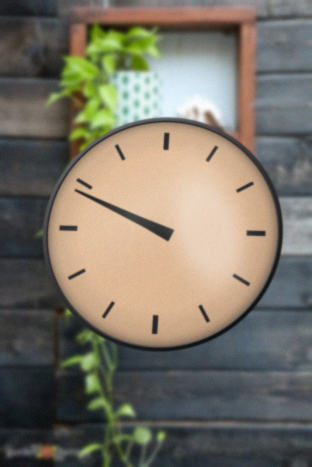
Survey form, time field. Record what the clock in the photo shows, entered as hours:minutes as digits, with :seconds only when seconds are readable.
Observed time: 9:49
